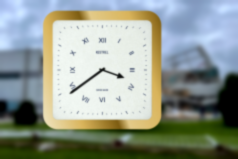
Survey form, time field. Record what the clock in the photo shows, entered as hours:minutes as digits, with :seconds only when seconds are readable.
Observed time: 3:39
